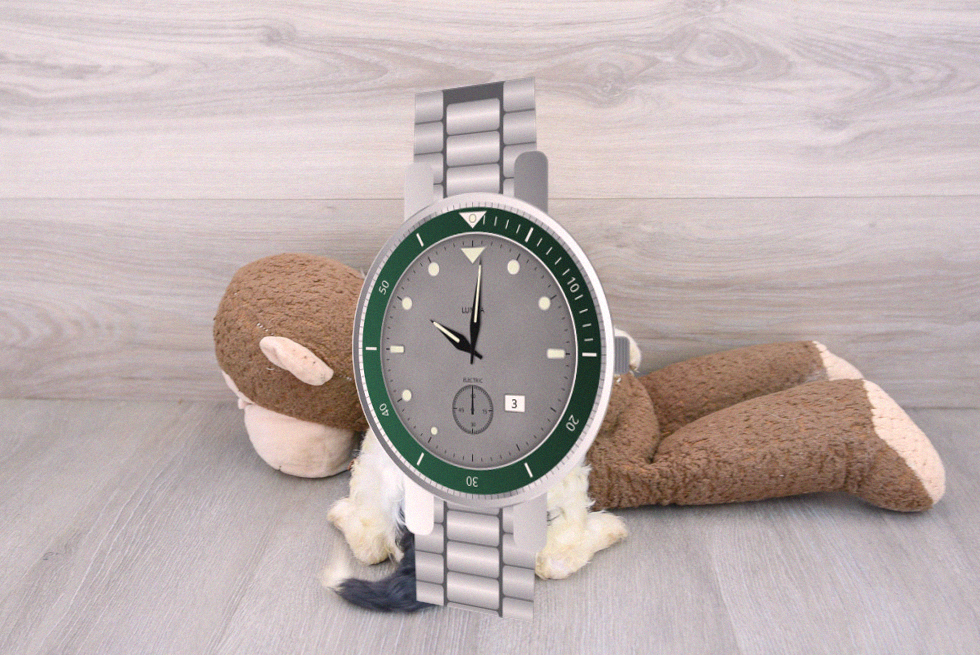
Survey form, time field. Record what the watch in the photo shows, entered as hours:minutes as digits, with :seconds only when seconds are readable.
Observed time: 10:01
